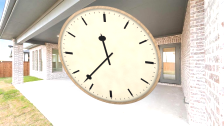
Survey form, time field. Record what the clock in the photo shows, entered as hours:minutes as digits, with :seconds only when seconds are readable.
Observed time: 11:37
